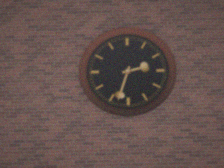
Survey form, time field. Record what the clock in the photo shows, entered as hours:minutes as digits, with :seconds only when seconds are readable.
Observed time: 2:33
